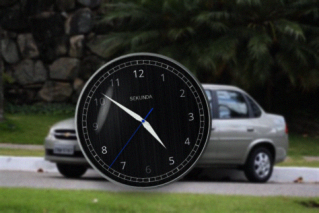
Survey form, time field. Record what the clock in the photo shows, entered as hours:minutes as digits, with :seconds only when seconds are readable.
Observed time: 4:51:37
